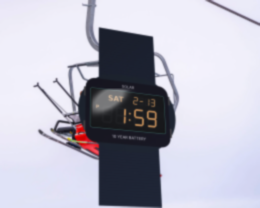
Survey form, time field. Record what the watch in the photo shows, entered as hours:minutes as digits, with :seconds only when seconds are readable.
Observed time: 1:59
